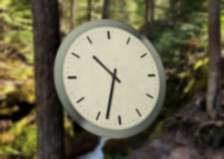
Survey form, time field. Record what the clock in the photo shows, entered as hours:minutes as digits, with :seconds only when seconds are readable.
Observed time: 10:33
